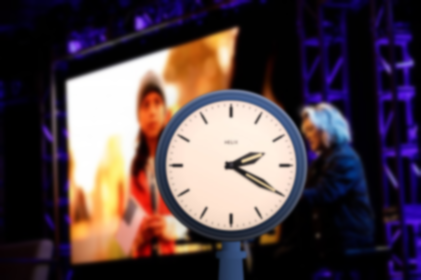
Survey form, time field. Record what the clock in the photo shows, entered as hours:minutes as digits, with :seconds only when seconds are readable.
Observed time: 2:20
